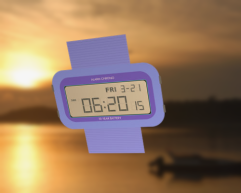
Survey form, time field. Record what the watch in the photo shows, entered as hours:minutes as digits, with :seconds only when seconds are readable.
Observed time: 6:20:15
